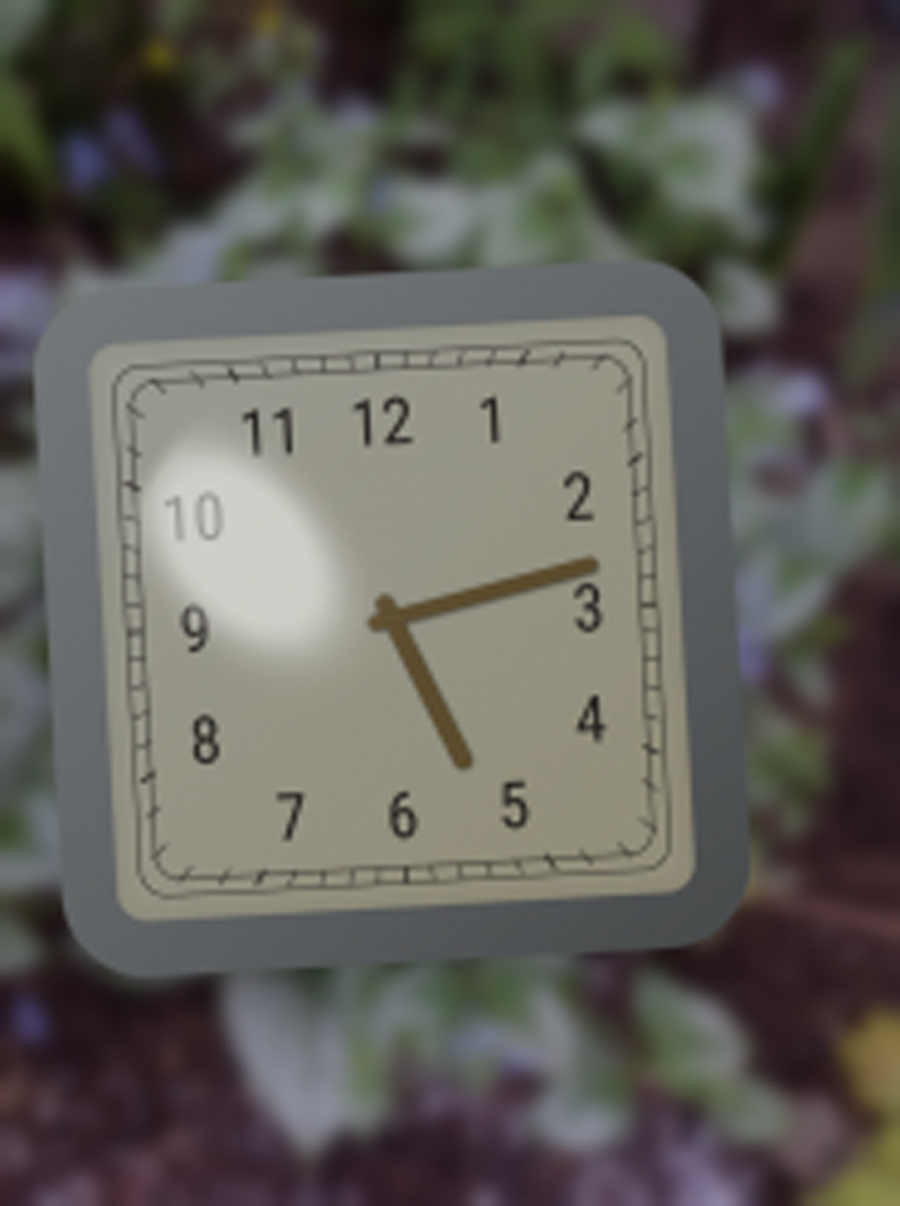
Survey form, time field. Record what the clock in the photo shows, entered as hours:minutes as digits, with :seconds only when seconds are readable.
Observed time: 5:13
